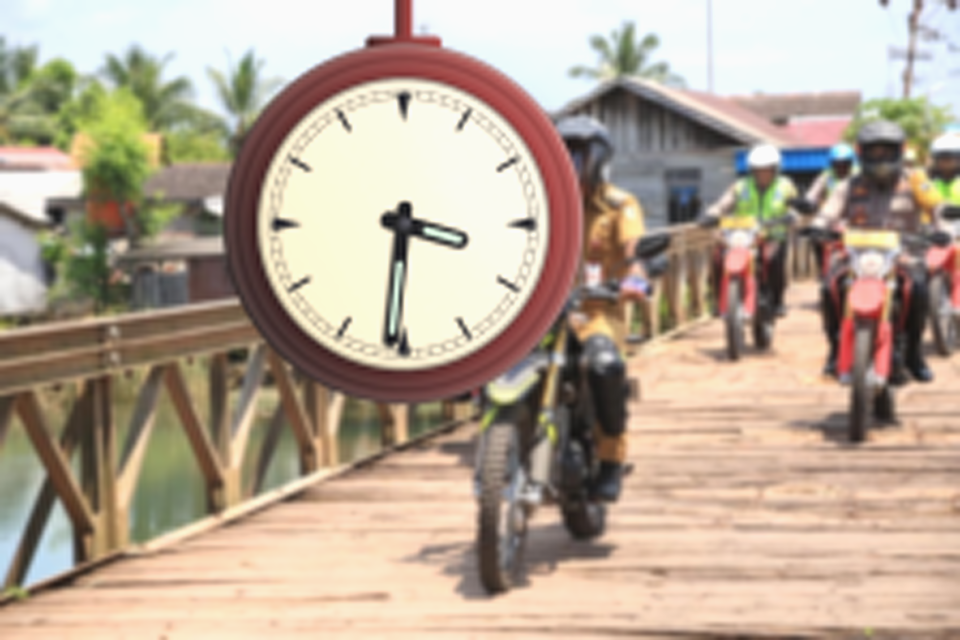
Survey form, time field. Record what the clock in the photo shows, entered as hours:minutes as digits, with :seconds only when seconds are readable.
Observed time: 3:31
